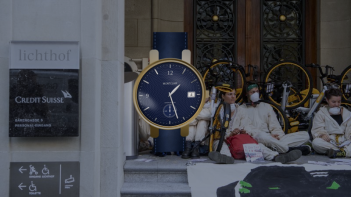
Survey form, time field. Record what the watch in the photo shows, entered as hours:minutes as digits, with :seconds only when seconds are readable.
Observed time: 1:27
